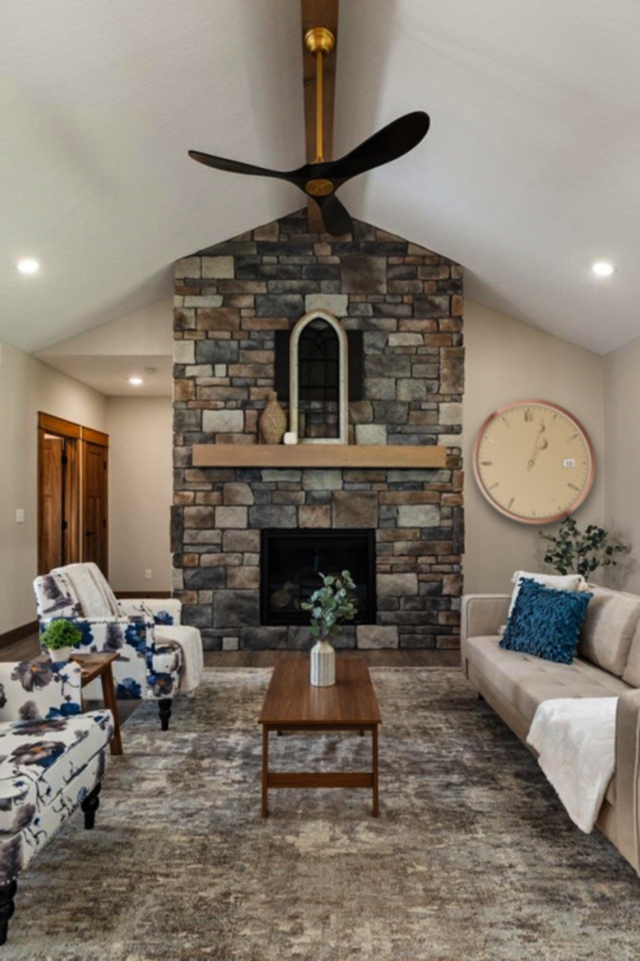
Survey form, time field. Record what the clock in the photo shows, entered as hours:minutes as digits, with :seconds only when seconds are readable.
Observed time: 1:03
